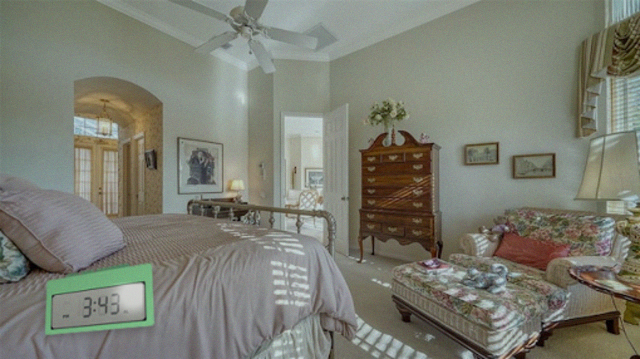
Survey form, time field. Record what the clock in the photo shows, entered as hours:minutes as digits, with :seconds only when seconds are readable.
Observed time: 3:43
